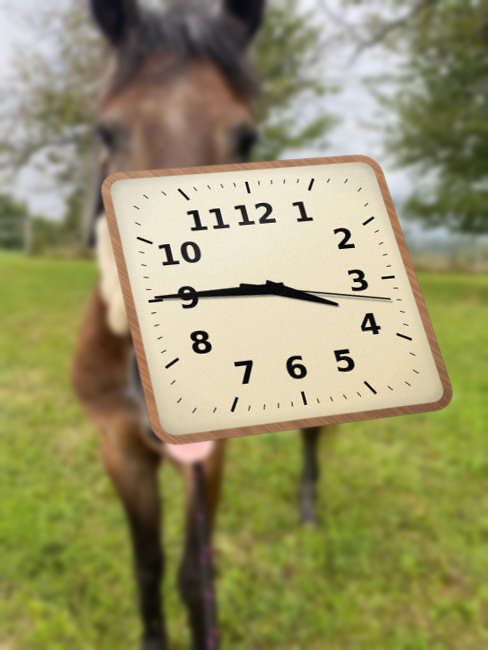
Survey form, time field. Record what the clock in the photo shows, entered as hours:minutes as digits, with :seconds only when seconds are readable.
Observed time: 3:45:17
